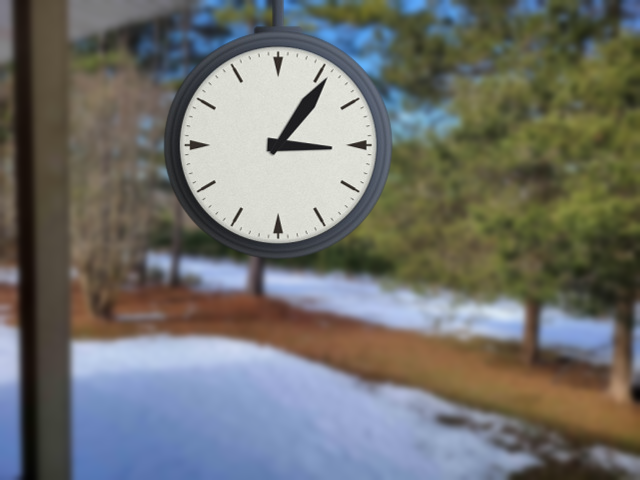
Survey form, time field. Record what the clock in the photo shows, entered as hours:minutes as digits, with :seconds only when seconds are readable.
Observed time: 3:06
